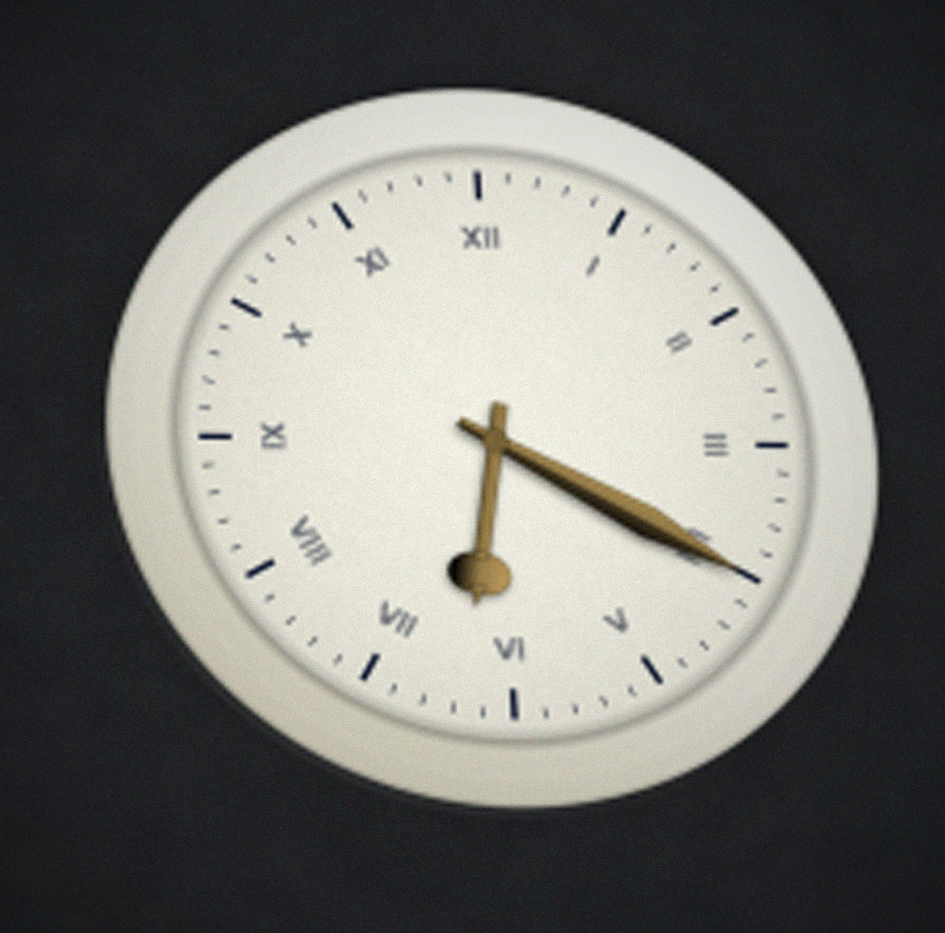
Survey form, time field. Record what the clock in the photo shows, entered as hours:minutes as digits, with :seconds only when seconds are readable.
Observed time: 6:20
